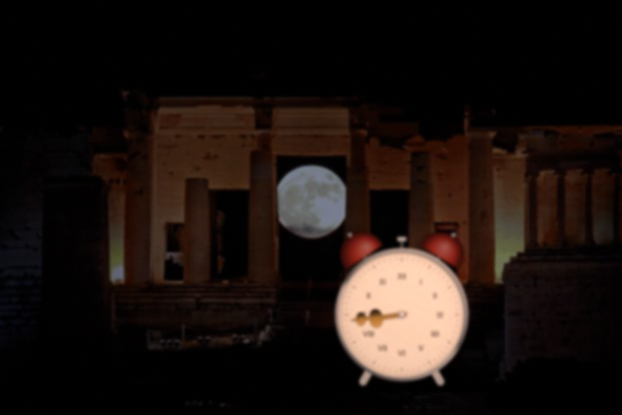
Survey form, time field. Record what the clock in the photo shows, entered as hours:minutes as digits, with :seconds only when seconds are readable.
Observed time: 8:44
